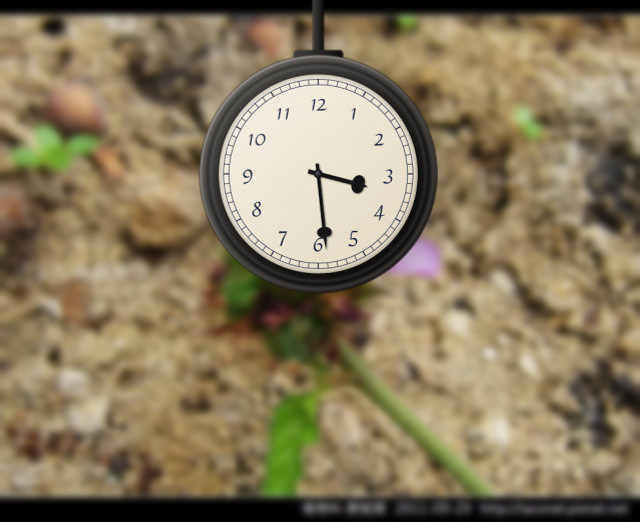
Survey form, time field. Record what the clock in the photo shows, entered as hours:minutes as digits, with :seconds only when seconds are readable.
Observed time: 3:29
